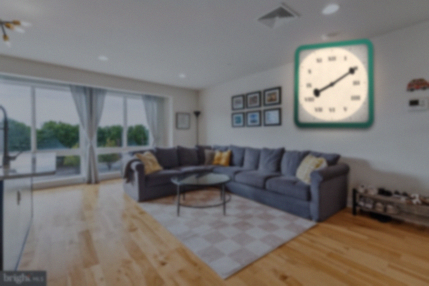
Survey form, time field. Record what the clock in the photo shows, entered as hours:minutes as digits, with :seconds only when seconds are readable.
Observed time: 8:10
